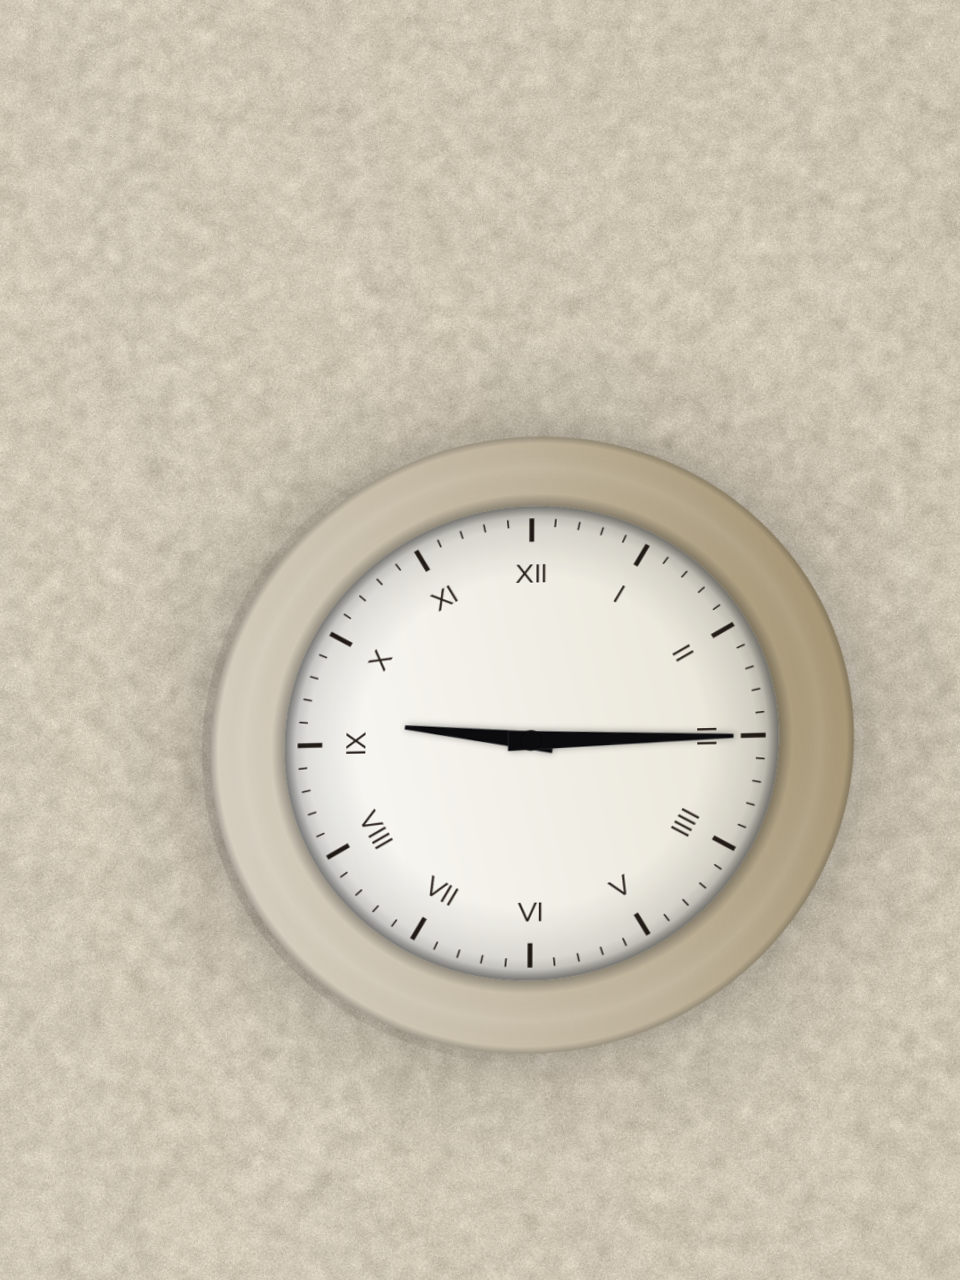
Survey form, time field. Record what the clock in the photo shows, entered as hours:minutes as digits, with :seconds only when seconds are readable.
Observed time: 9:15
